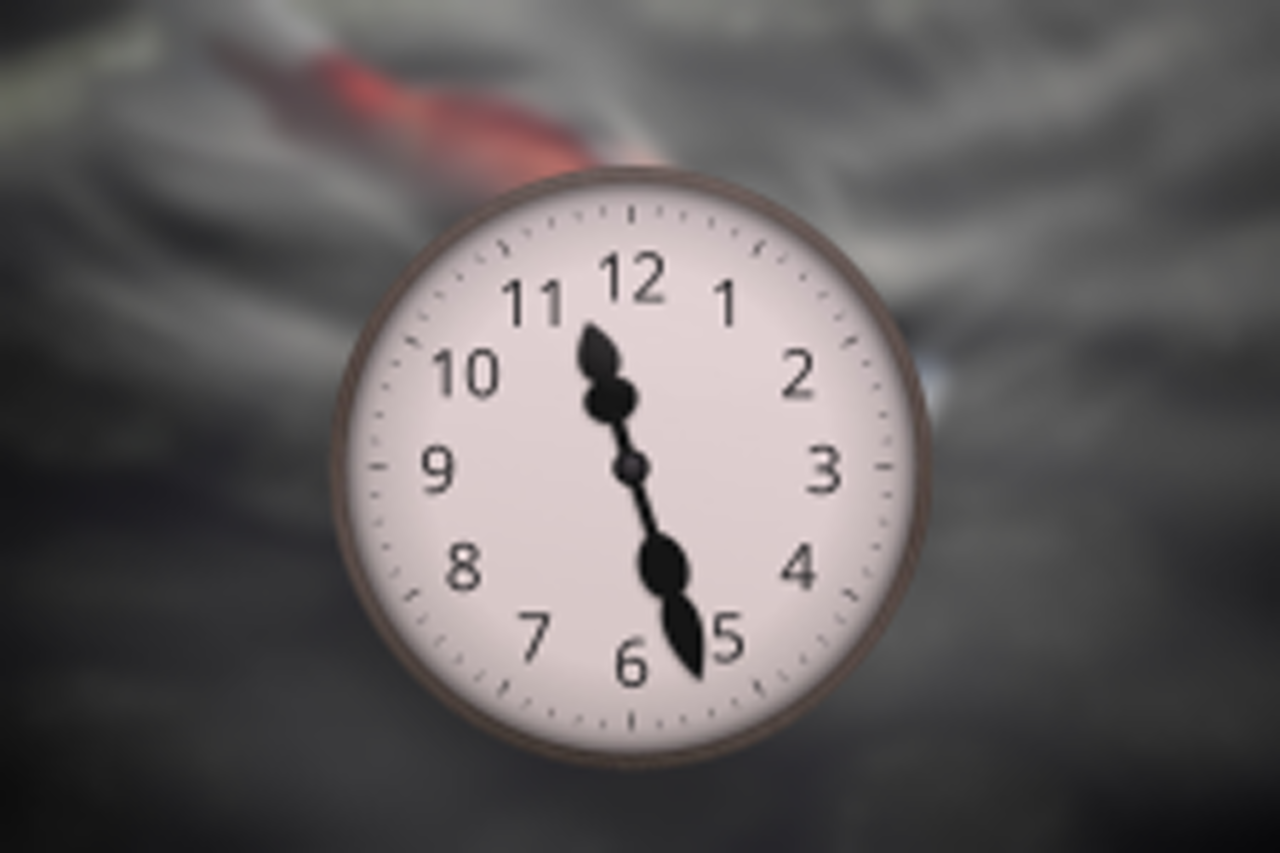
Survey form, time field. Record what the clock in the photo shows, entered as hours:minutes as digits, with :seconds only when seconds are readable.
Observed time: 11:27
